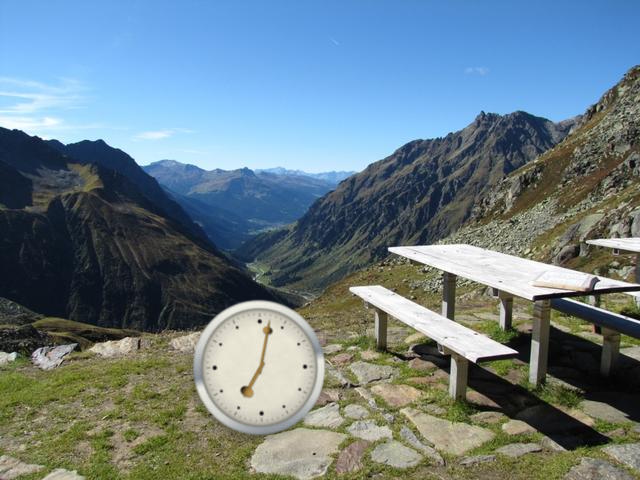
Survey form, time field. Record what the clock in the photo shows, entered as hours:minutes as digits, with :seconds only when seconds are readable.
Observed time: 7:02
